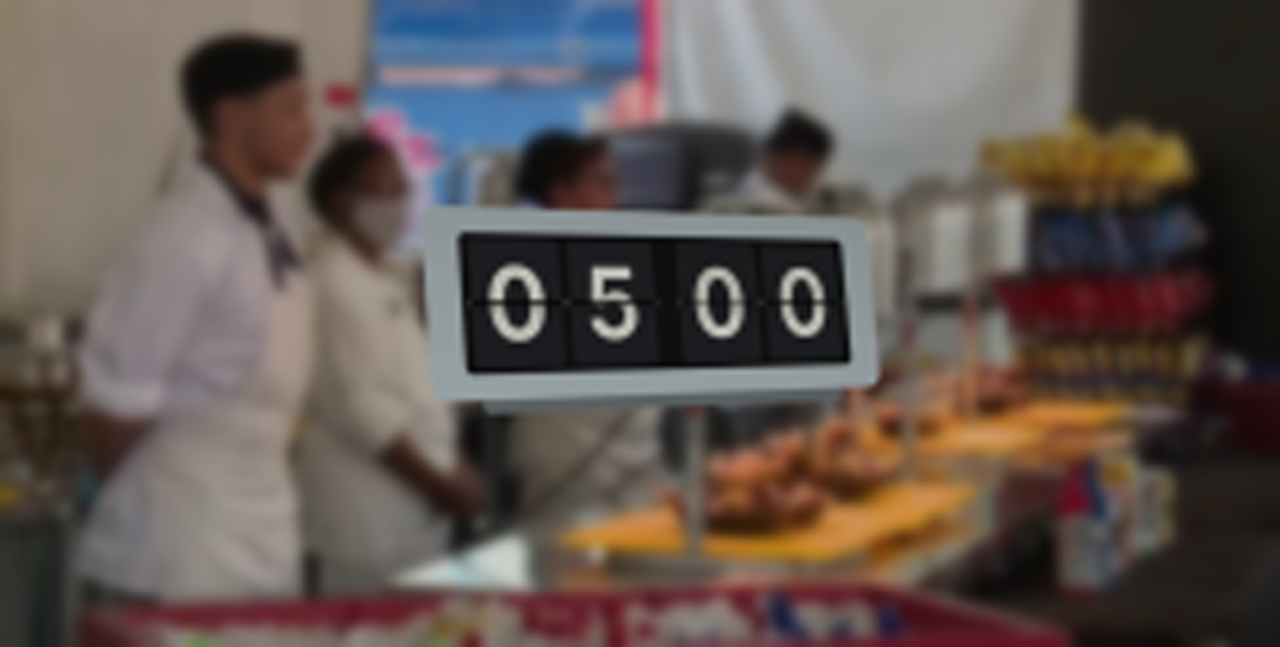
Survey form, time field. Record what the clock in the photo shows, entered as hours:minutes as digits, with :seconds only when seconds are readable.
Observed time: 5:00
